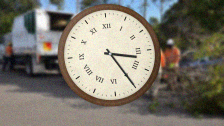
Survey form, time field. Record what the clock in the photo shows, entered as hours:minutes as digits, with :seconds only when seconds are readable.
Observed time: 3:25
